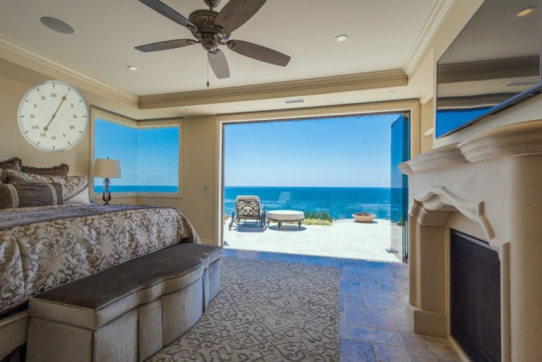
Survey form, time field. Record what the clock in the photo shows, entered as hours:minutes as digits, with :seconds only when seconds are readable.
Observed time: 7:05
